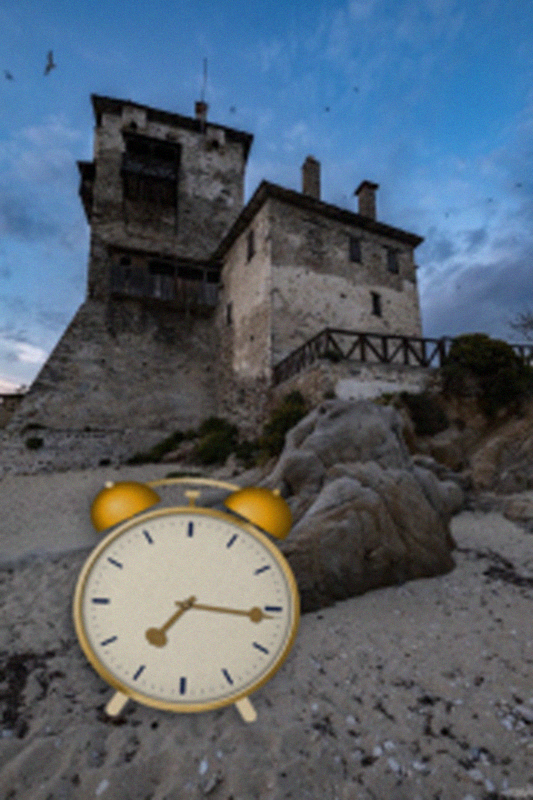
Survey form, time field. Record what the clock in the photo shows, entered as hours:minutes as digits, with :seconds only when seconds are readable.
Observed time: 7:16
